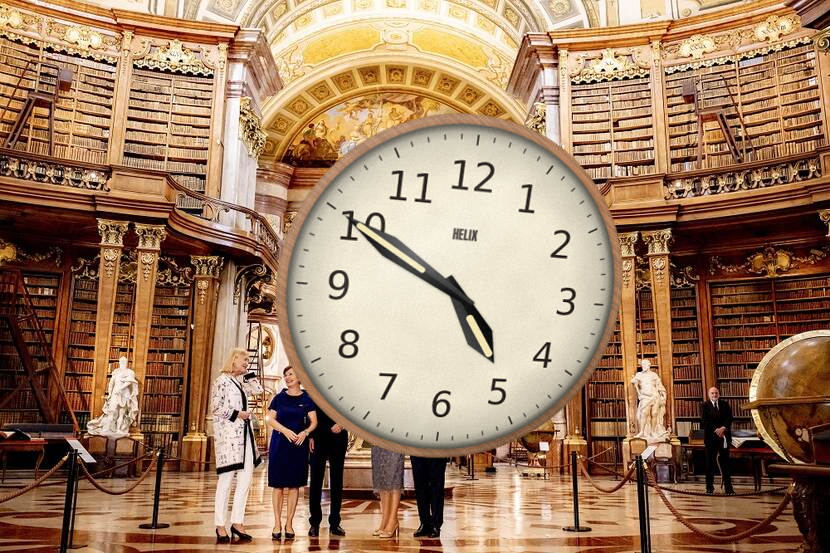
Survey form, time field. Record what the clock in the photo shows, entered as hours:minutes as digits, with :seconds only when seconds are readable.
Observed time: 4:50
